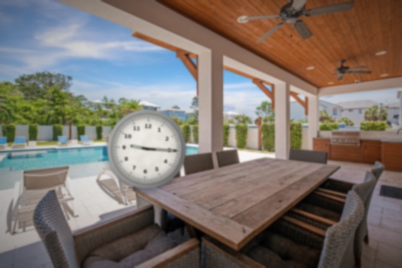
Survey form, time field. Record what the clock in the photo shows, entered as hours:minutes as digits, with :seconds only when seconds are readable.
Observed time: 9:15
